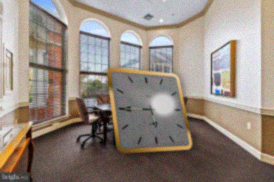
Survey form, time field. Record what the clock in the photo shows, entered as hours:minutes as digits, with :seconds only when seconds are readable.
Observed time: 5:45
